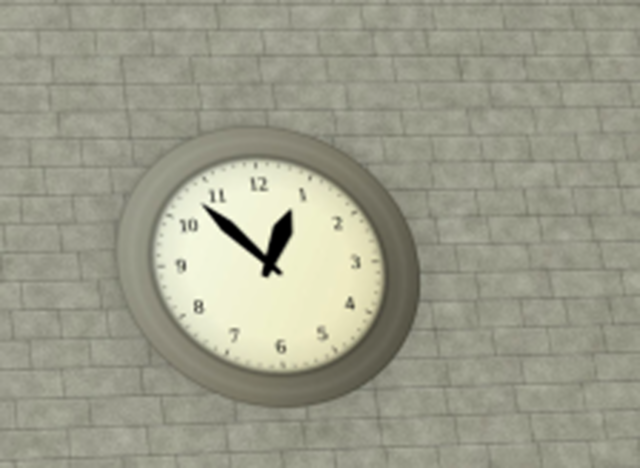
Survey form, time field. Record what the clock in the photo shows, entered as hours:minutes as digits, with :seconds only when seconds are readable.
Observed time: 12:53
